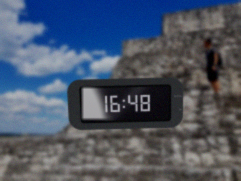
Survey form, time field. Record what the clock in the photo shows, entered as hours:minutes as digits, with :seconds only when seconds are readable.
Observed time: 16:48
